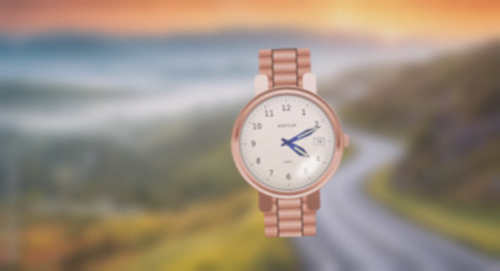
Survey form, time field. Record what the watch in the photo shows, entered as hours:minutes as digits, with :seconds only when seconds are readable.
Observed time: 4:11
